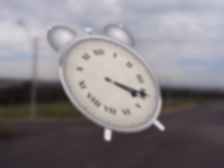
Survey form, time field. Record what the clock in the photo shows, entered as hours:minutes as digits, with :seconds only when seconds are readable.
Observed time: 4:20
